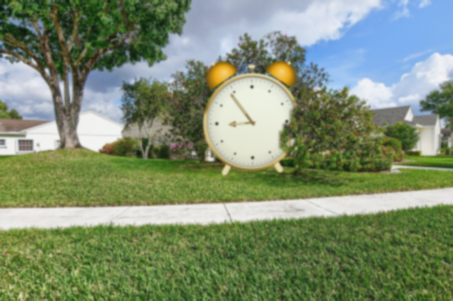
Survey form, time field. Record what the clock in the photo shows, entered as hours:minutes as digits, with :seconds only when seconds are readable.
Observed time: 8:54
